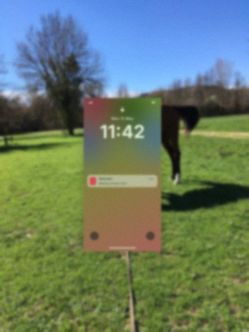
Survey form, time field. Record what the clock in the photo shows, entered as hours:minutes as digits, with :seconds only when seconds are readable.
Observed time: 11:42
